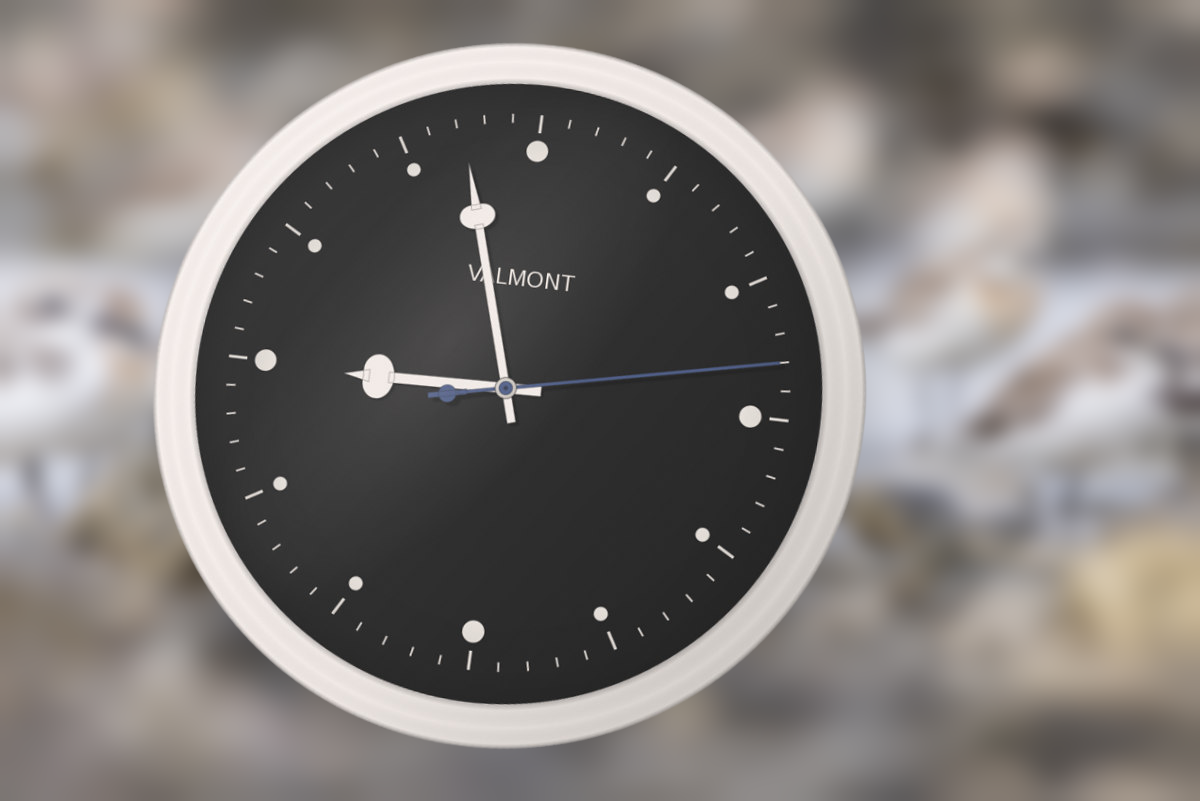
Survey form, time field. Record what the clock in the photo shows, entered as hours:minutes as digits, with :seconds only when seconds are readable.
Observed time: 8:57:13
